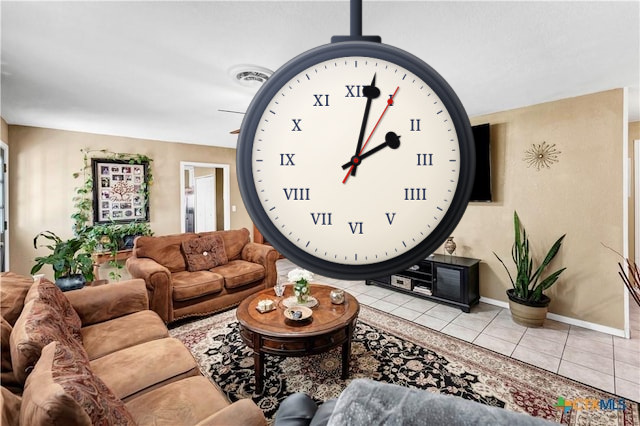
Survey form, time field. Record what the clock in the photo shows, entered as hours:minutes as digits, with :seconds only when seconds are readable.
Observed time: 2:02:05
